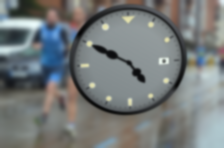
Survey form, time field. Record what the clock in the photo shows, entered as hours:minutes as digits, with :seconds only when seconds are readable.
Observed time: 4:50
